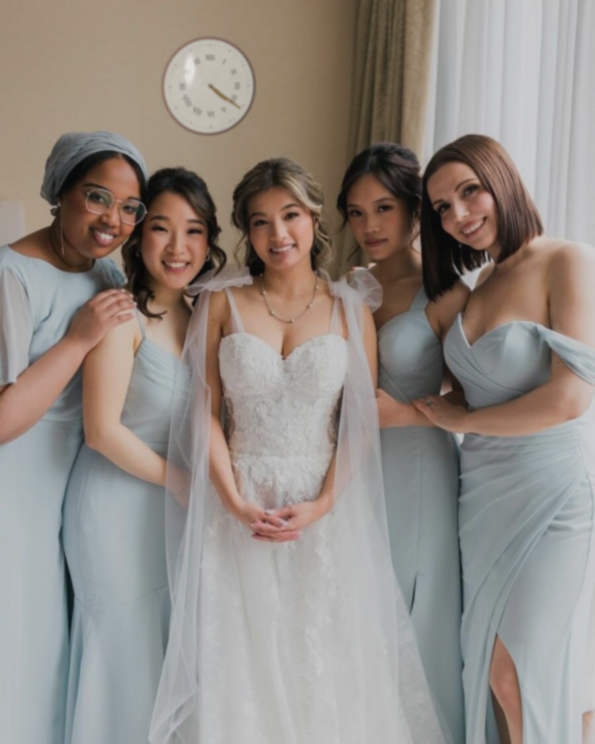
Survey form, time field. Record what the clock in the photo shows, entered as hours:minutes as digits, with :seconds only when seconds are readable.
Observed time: 4:21
